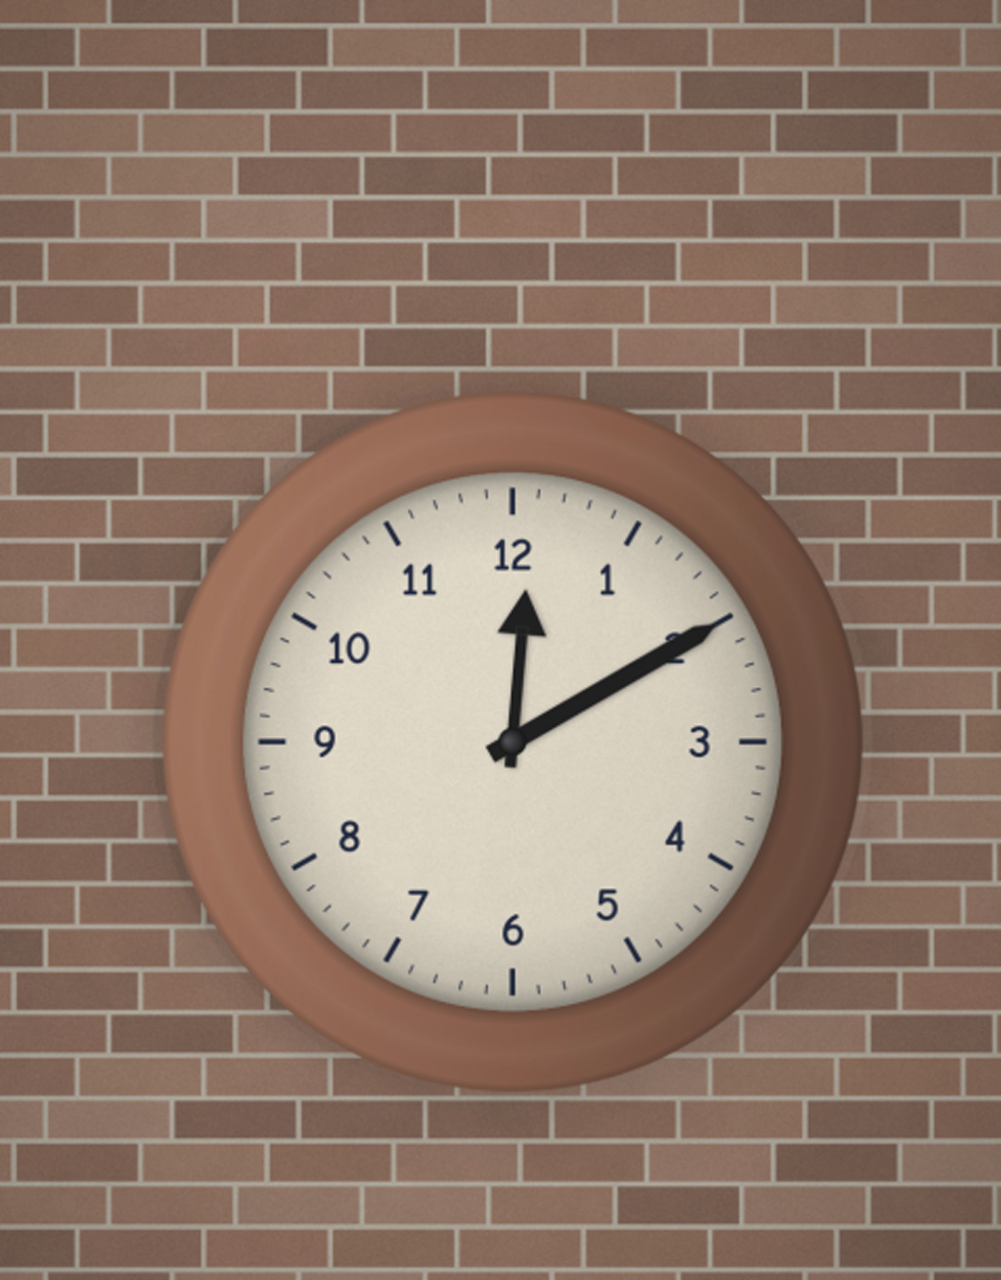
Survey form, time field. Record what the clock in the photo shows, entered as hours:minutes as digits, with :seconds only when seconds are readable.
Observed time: 12:10
